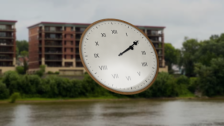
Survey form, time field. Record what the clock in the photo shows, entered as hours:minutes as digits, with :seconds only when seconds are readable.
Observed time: 2:10
